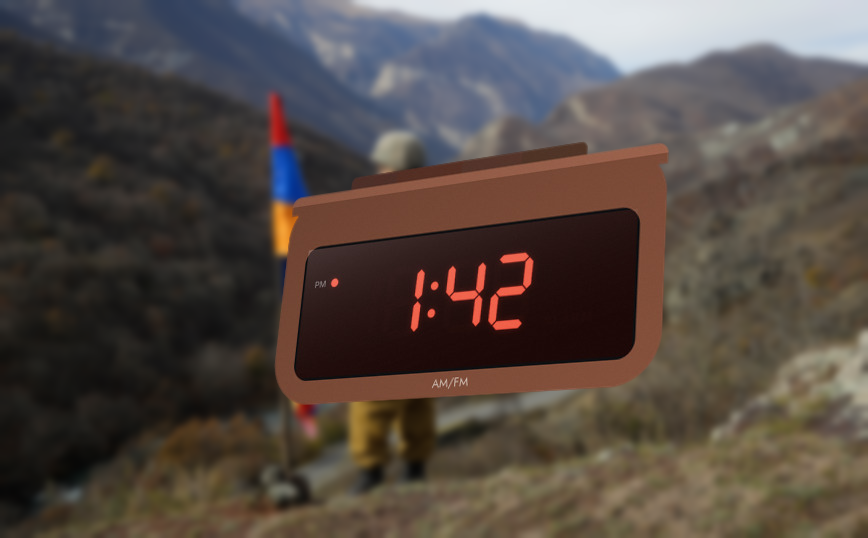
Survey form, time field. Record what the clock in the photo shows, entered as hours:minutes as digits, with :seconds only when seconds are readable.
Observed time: 1:42
